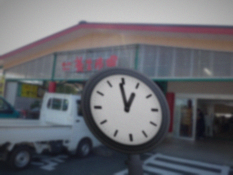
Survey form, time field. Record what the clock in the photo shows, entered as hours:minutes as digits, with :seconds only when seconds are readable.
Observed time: 12:59
